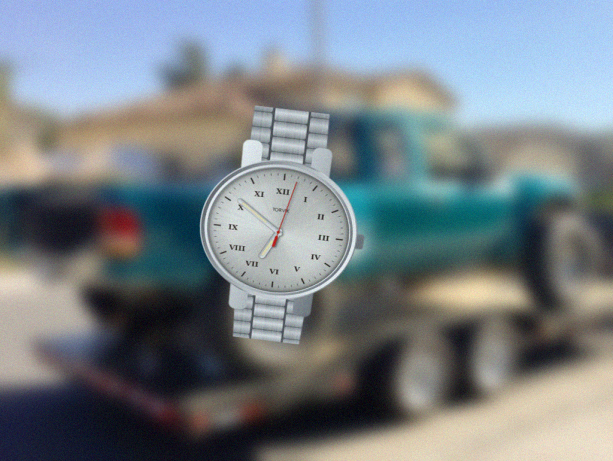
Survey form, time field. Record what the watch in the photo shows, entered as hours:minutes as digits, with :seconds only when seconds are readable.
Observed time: 6:51:02
